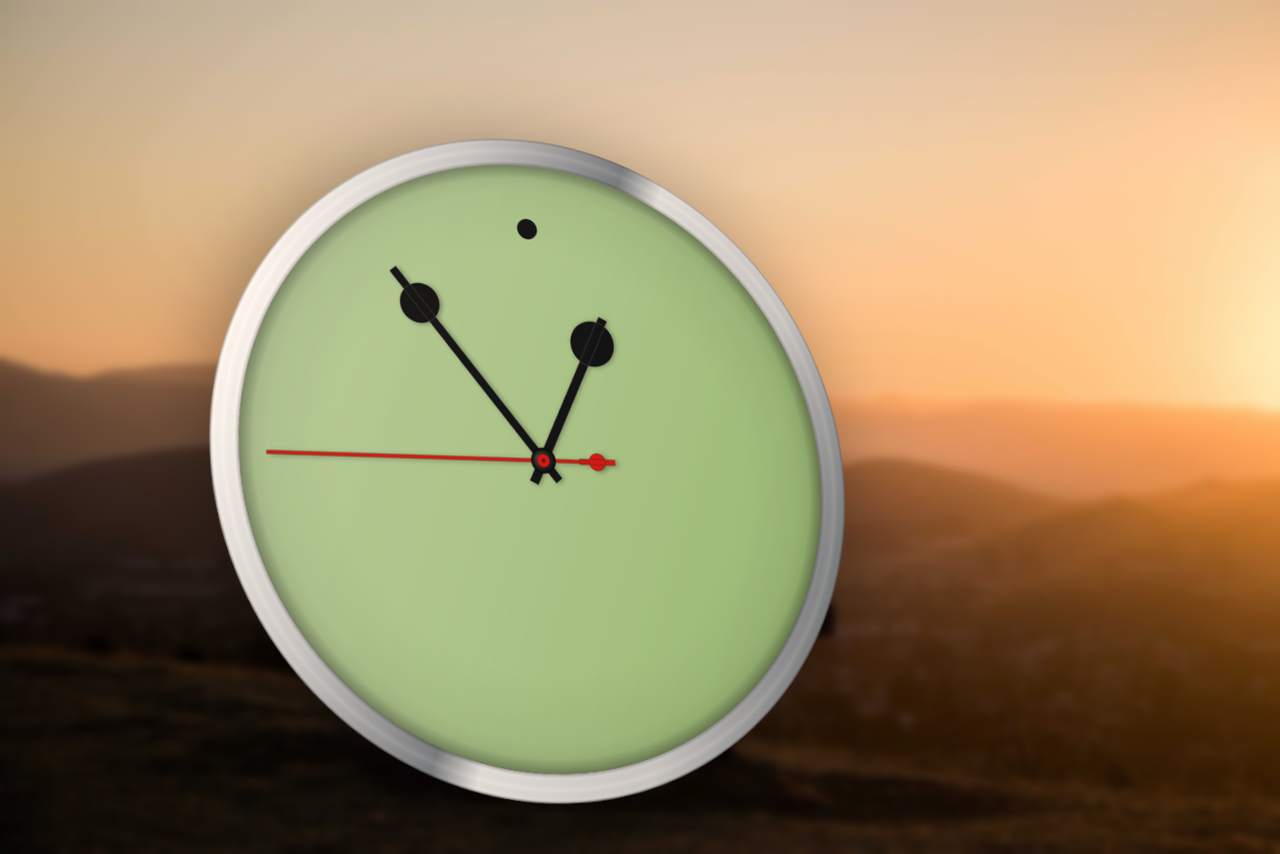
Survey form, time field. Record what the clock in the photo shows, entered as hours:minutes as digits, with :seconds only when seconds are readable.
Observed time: 12:53:45
